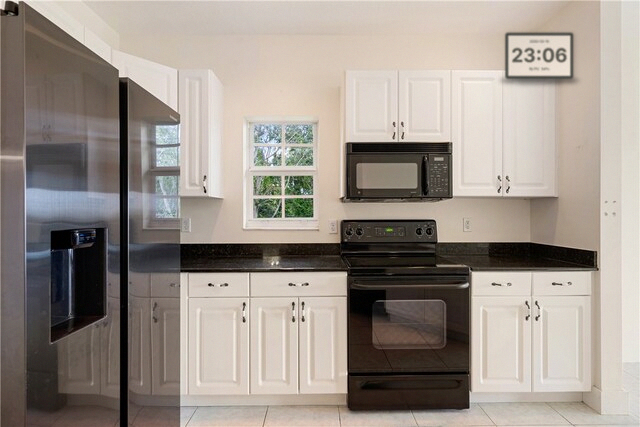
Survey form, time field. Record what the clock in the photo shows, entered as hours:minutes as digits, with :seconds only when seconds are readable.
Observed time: 23:06
